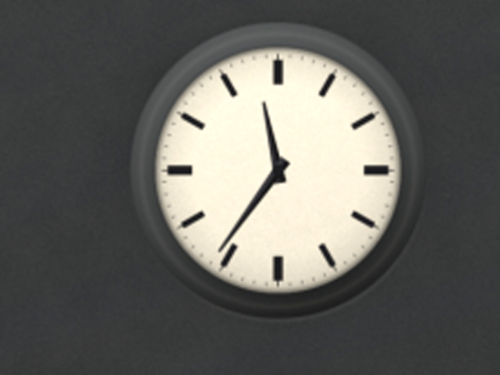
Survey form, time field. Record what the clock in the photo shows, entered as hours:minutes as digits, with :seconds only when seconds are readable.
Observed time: 11:36
